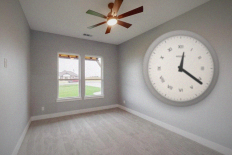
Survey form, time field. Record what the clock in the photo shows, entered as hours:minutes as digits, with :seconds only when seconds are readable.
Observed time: 12:21
